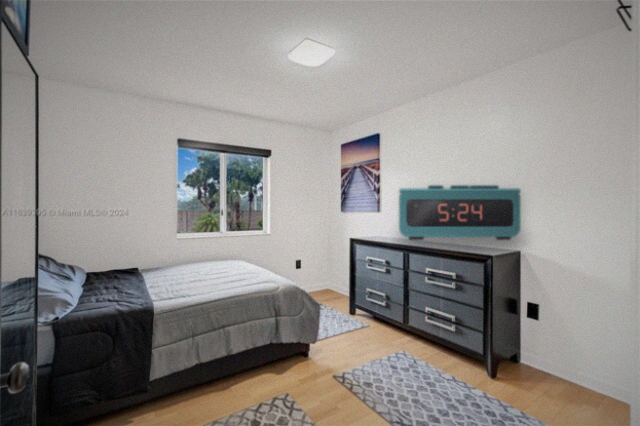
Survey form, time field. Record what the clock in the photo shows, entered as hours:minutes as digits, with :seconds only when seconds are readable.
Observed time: 5:24
